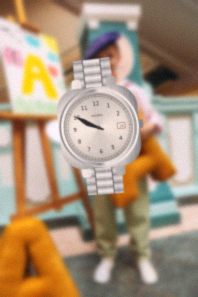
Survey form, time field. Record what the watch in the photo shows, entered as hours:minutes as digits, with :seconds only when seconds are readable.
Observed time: 9:50
